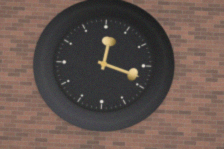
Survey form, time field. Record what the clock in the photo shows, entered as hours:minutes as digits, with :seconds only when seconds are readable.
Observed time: 12:18
